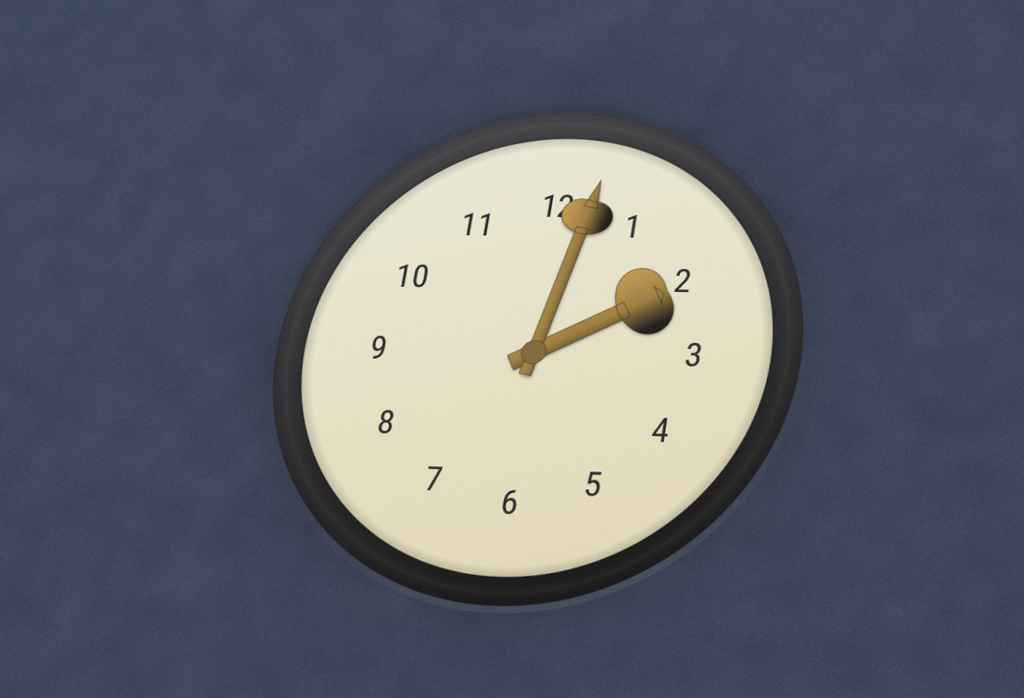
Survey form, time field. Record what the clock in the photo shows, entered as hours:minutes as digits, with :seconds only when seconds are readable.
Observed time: 2:02
